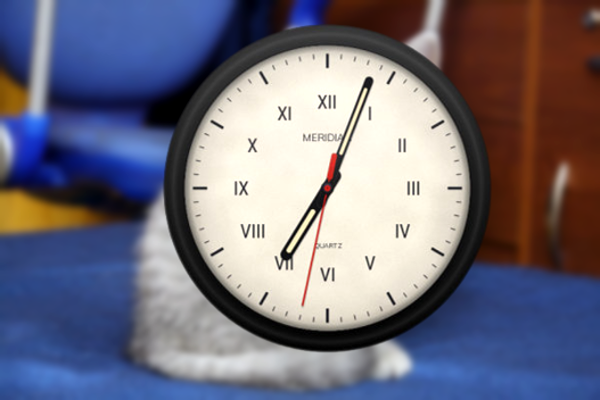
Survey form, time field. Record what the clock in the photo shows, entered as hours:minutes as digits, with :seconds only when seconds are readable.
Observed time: 7:03:32
